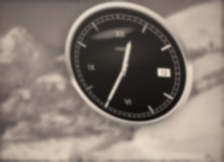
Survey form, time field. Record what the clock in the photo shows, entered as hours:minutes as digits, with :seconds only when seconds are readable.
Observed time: 12:35
